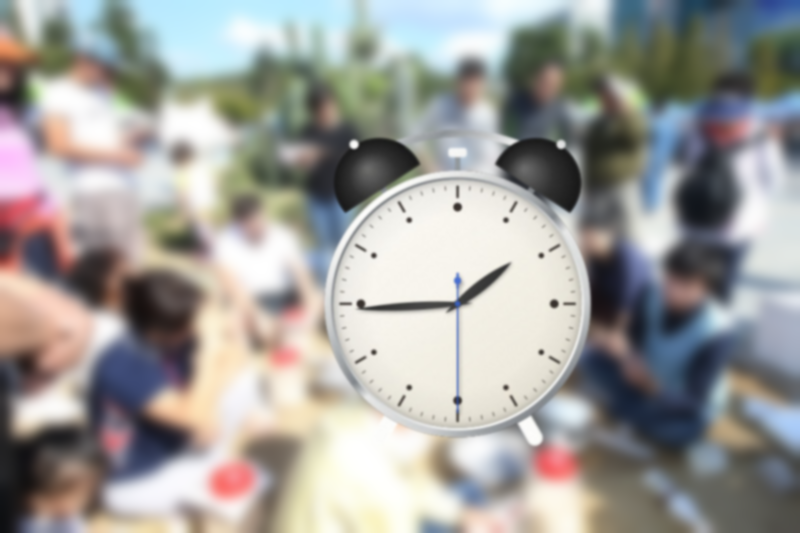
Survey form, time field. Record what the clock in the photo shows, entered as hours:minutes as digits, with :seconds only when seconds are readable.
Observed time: 1:44:30
